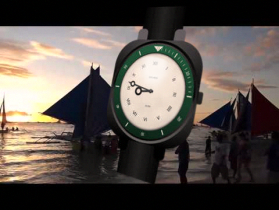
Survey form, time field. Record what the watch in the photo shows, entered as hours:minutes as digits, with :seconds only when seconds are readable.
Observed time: 8:47
